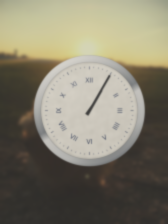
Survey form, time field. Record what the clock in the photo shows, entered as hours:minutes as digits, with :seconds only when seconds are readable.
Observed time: 1:05
